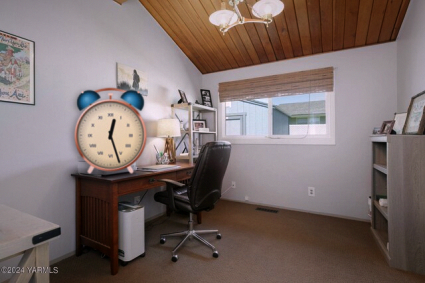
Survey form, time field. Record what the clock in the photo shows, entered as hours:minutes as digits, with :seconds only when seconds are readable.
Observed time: 12:27
